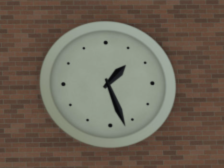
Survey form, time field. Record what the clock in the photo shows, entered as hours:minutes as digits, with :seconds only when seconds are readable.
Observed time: 1:27
